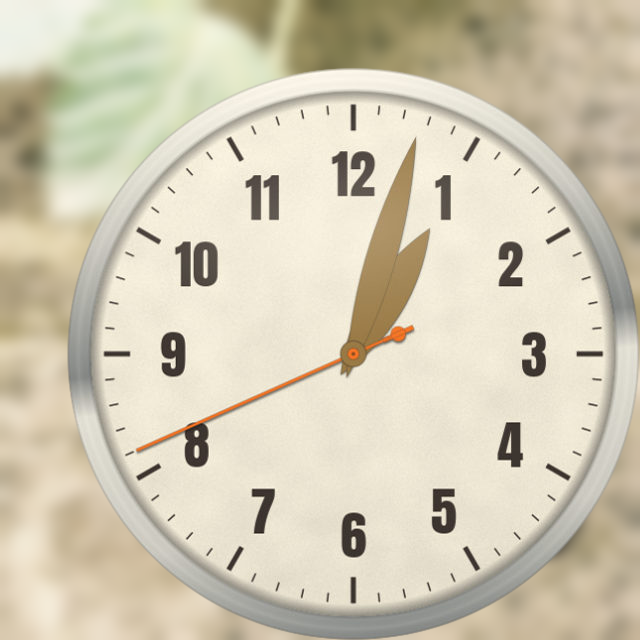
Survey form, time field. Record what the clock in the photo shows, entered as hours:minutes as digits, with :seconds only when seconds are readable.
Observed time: 1:02:41
